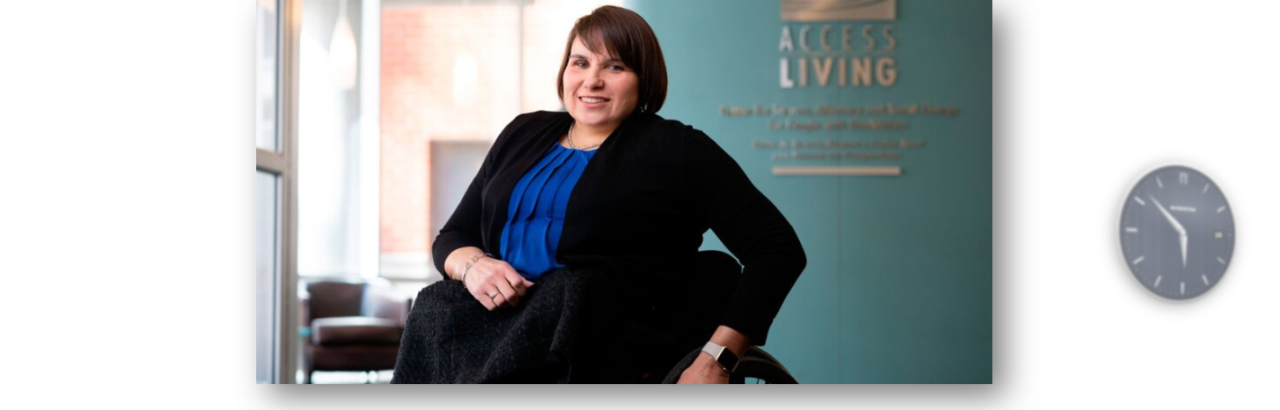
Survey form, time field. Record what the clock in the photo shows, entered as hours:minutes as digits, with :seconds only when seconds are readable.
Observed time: 5:52
